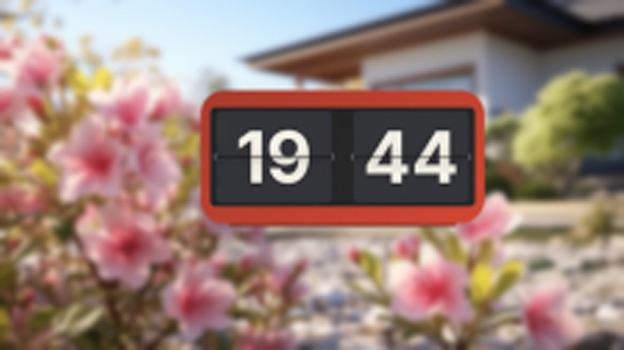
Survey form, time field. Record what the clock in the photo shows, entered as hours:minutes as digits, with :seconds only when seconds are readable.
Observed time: 19:44
